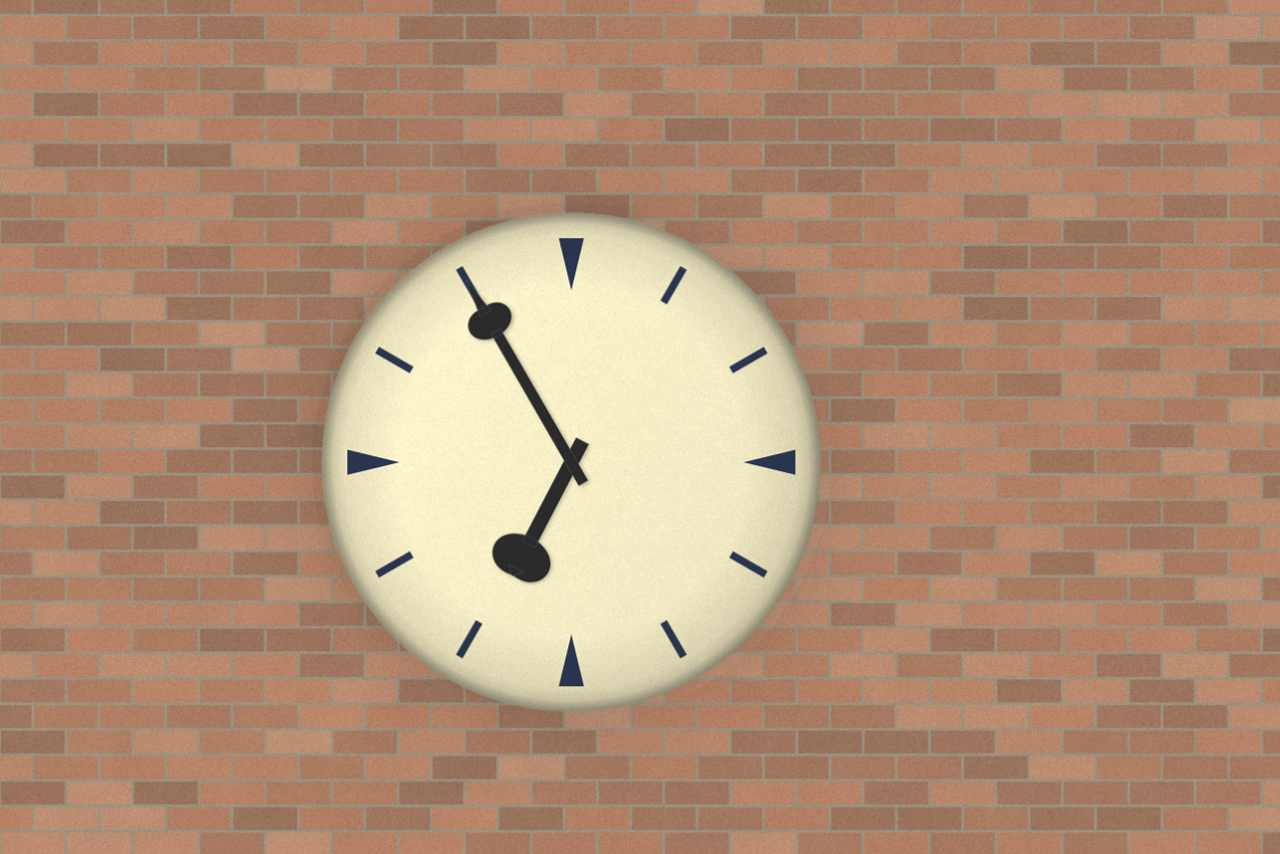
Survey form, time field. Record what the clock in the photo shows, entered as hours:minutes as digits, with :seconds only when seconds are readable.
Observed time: 6:55
